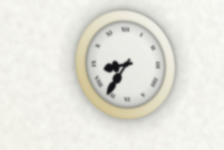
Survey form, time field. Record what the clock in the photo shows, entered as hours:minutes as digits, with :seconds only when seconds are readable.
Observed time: 8:36
